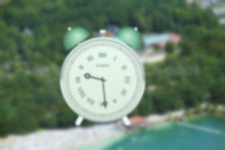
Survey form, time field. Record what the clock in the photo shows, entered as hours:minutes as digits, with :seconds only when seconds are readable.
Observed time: 9:29
